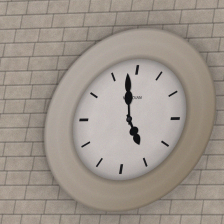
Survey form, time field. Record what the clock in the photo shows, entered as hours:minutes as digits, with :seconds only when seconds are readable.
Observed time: 4:58
